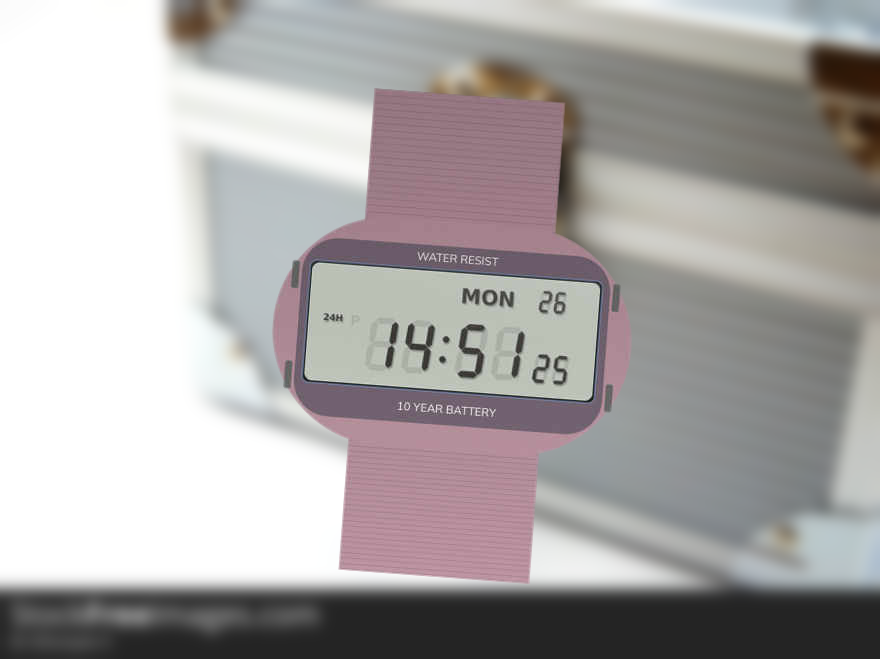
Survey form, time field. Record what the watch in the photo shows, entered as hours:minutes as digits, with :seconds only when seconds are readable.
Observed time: 14:51:25
